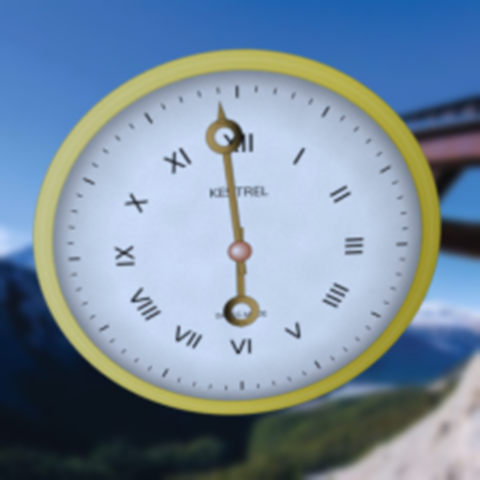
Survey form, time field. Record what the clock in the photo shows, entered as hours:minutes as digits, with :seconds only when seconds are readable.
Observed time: 5:59
